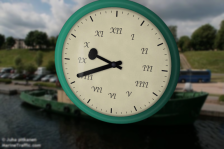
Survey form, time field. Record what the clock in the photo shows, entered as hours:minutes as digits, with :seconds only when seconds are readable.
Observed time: 9:41
